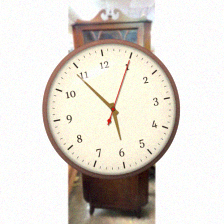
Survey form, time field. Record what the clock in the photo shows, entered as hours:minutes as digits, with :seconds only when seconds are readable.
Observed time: 5:54:05
